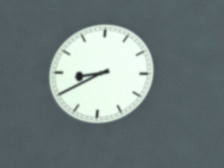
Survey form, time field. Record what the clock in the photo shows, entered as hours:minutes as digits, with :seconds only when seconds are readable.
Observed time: 8:40
